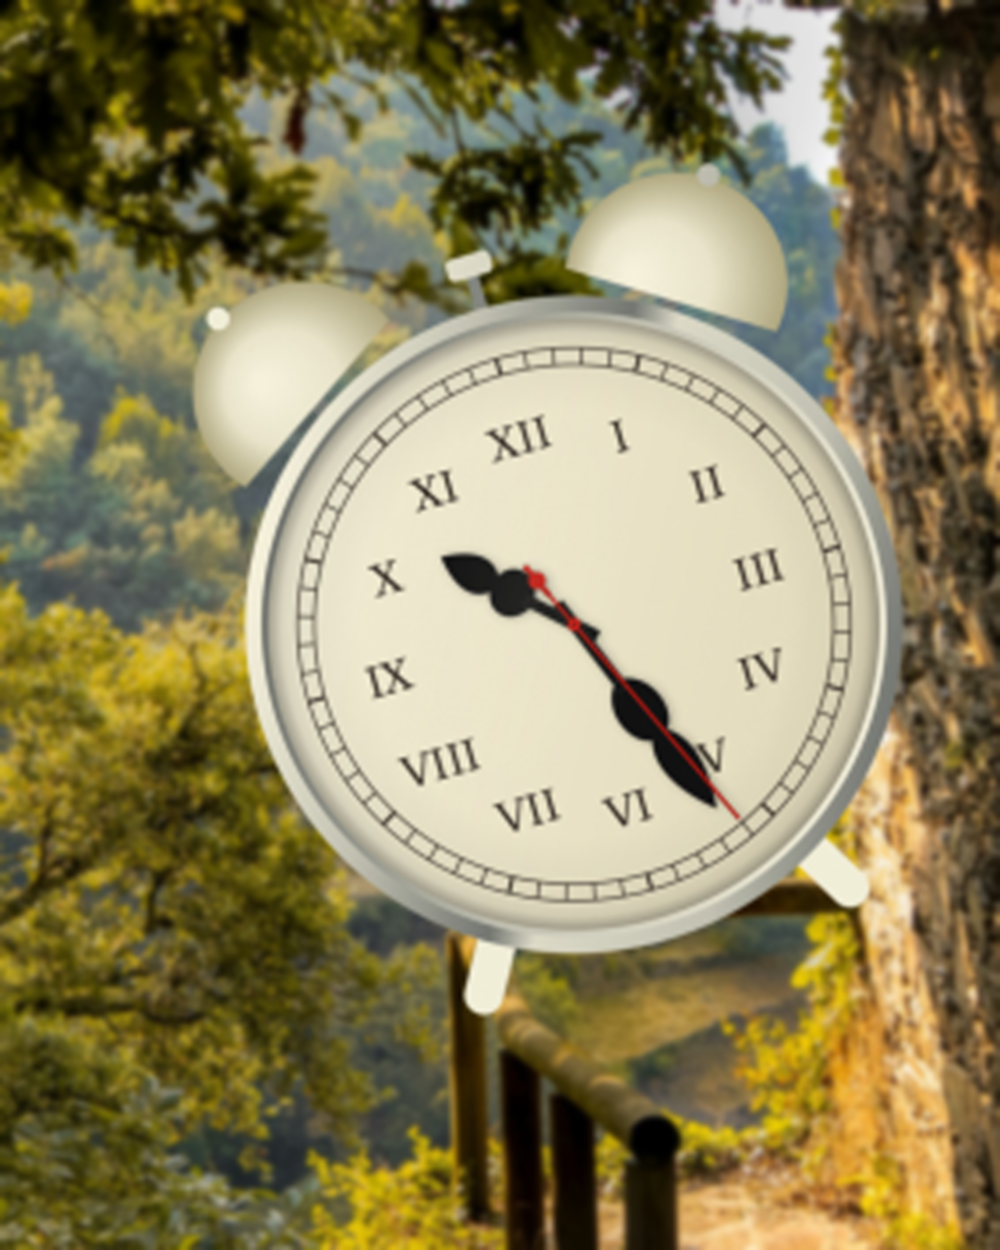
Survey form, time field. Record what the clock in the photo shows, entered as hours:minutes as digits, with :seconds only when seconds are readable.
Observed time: 10:26:26
